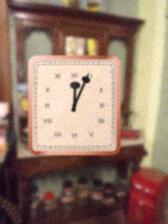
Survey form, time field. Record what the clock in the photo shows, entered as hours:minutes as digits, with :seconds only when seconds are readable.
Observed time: 12:04
